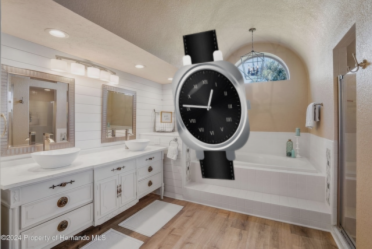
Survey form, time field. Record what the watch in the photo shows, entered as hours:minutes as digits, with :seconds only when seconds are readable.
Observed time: 12:46
